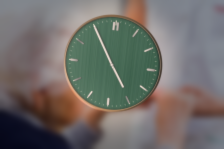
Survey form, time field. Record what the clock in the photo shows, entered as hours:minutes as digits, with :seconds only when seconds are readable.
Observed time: 4:55
